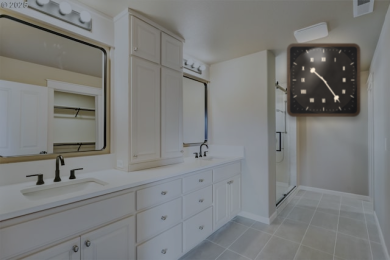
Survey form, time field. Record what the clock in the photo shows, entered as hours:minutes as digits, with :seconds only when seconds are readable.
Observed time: 10:24
